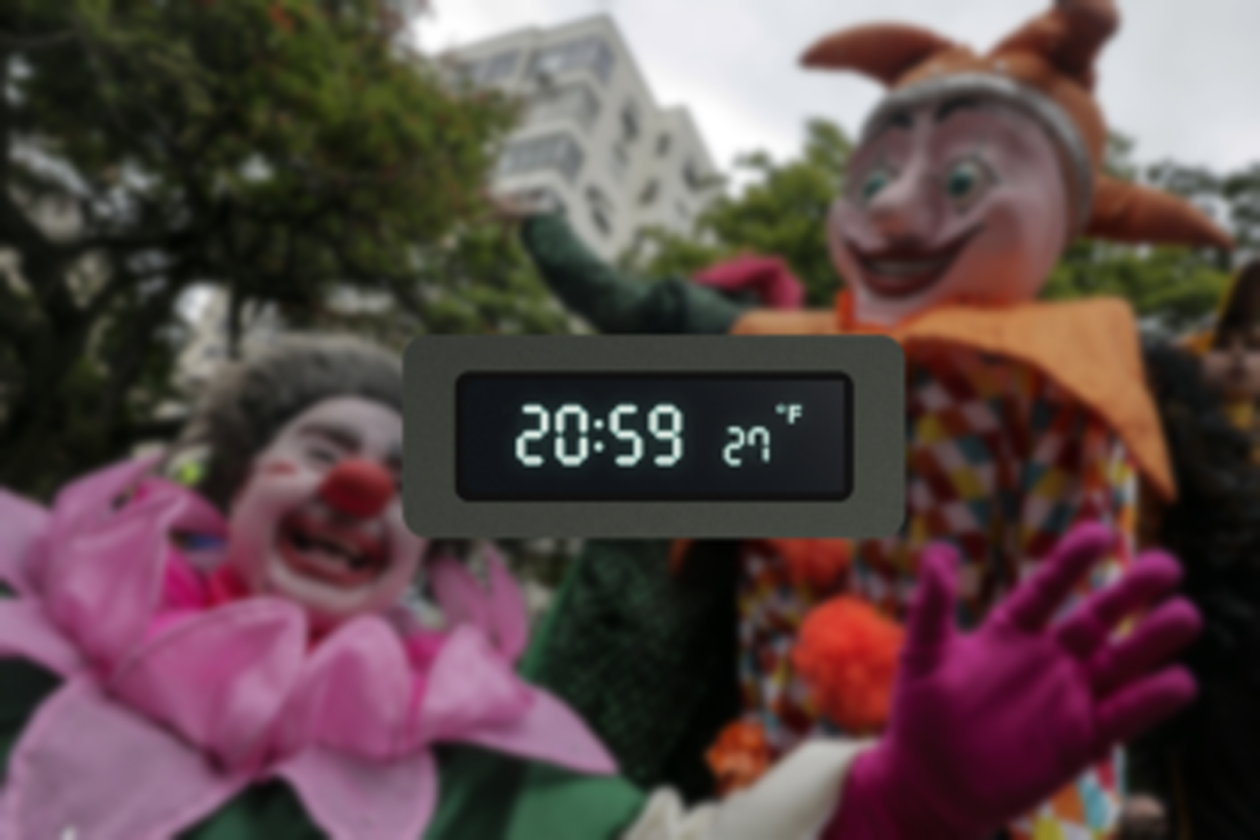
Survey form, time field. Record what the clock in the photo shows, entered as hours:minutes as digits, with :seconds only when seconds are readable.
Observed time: 20:59
